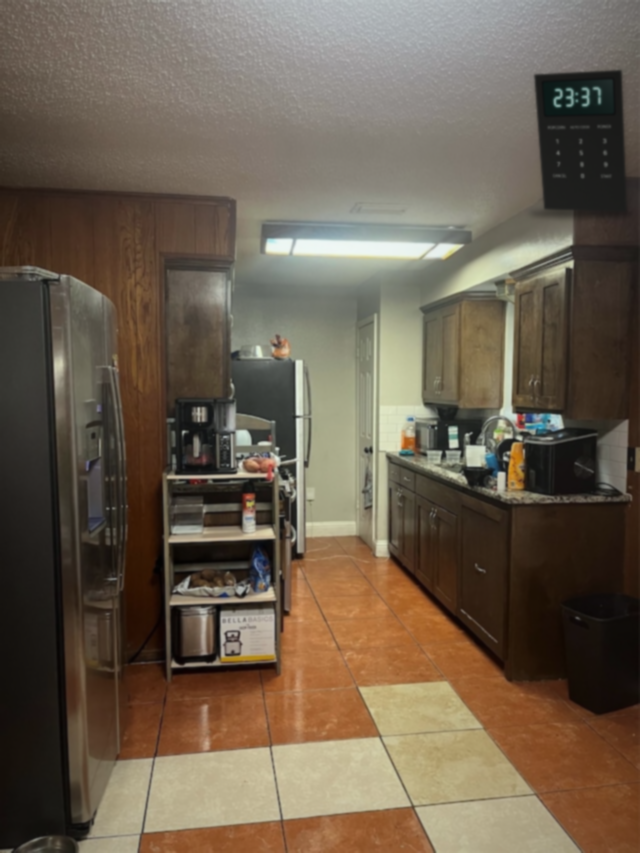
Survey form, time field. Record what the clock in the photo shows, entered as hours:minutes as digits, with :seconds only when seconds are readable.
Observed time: 23:37
